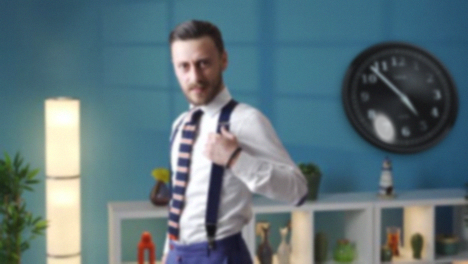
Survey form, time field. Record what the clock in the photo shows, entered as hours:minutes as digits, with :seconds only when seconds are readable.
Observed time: 4:53
